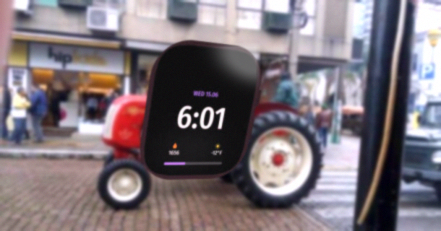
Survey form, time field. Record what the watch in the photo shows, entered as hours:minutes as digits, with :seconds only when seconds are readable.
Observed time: 6:01
